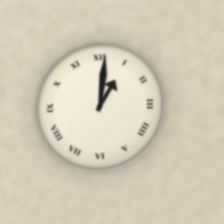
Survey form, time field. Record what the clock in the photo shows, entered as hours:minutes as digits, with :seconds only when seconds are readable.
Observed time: 1:01
